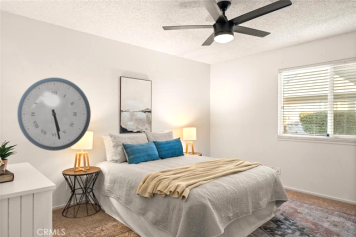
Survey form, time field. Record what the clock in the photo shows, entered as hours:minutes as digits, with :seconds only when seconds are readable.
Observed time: 5:28
